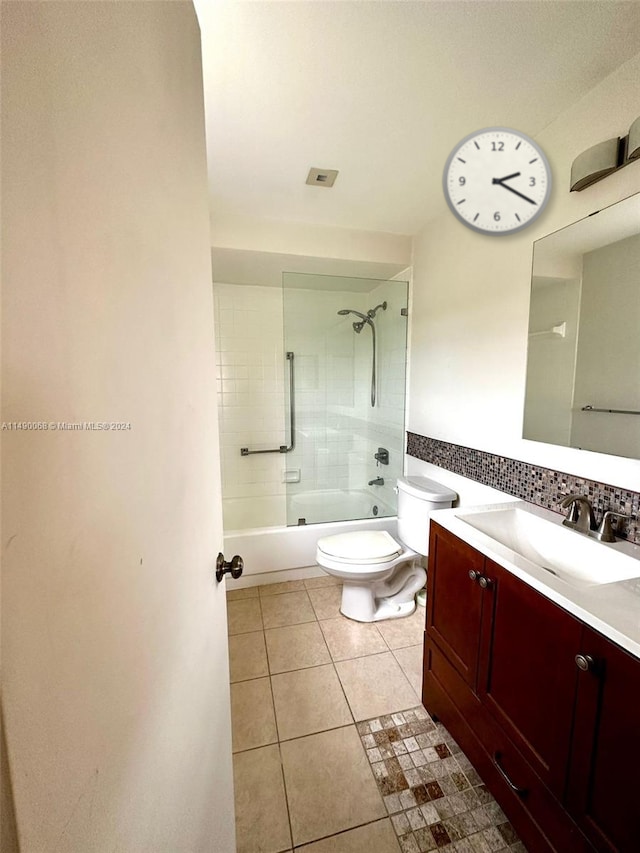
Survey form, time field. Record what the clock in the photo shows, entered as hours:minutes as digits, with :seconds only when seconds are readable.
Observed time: 2:20
